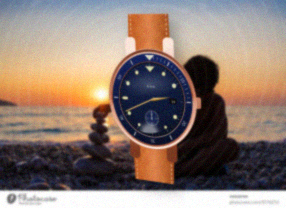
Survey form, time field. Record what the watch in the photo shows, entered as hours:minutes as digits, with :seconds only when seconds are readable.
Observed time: 2:41
